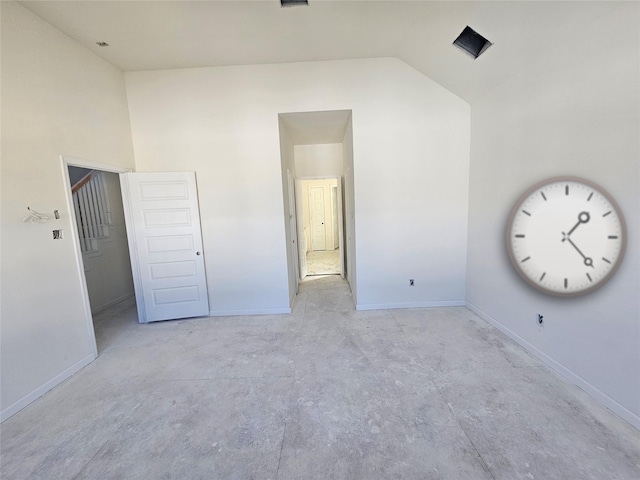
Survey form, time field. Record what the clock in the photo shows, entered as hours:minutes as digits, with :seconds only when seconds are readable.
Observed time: 1:23
